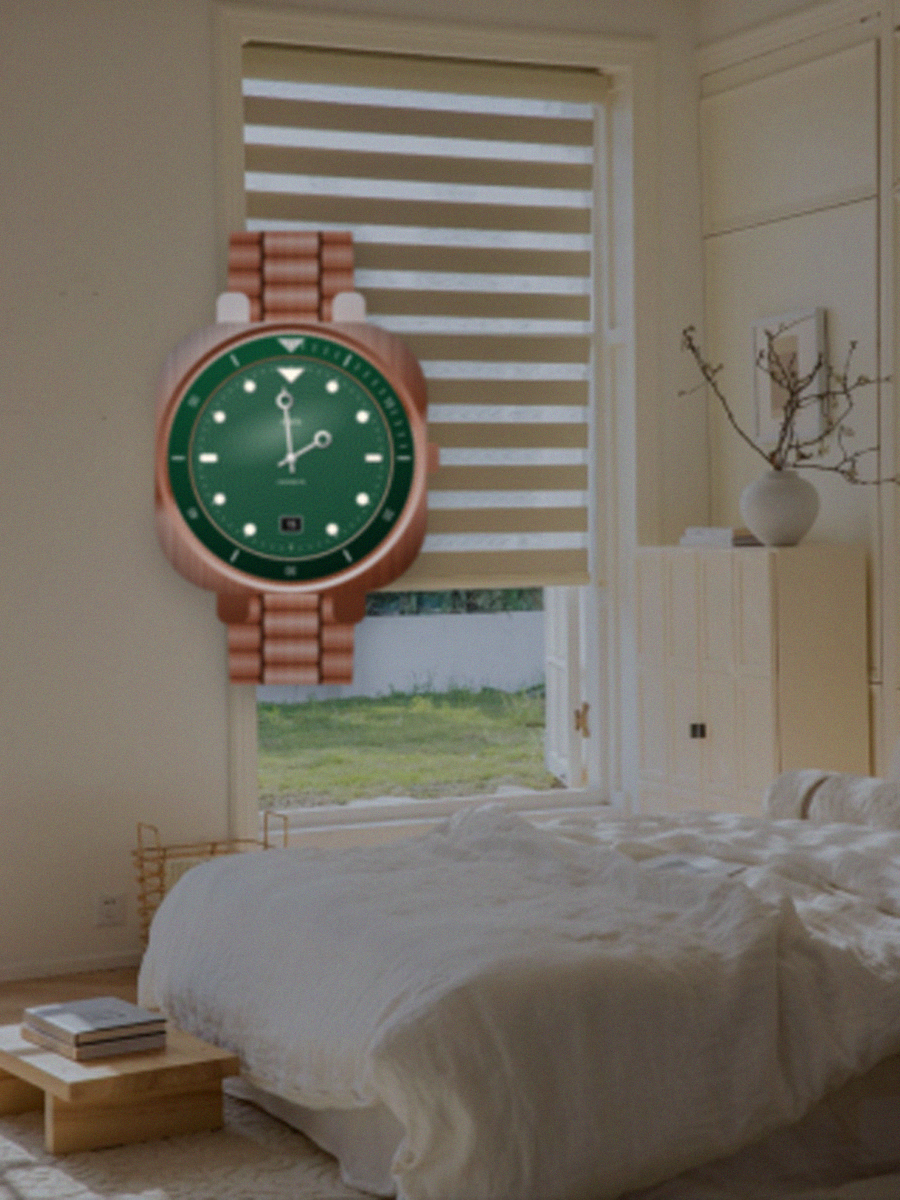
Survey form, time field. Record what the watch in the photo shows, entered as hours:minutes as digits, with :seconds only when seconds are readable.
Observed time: 1:59
